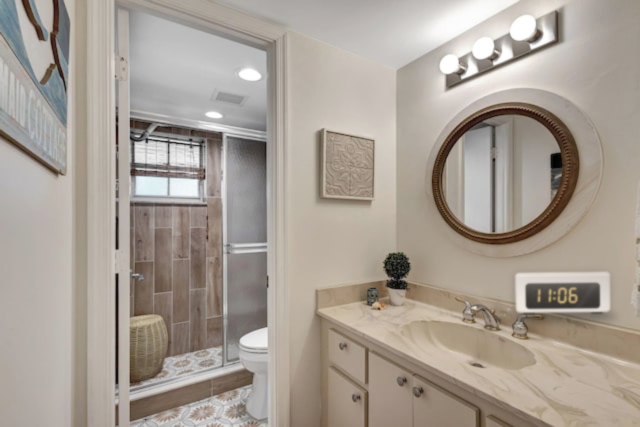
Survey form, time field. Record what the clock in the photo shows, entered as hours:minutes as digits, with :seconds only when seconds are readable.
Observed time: 11:06
